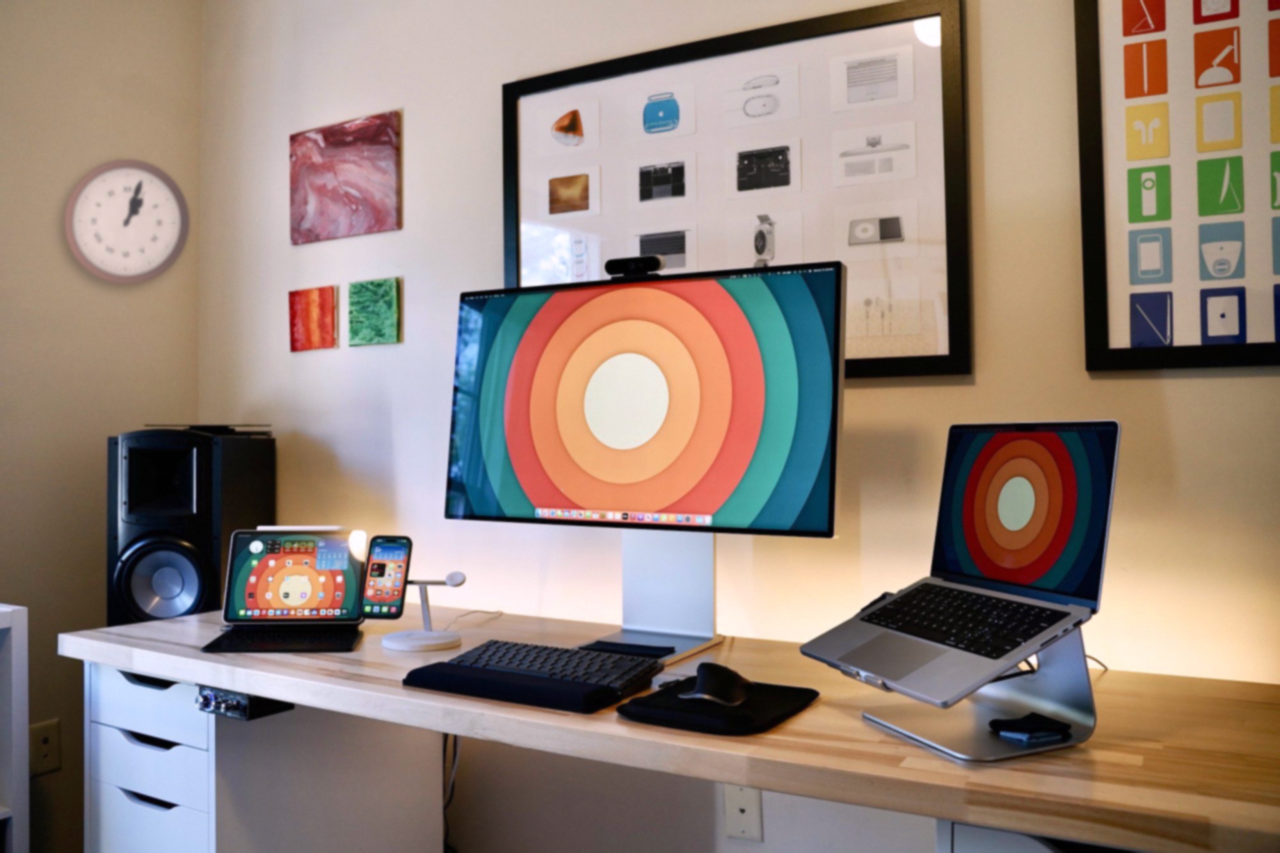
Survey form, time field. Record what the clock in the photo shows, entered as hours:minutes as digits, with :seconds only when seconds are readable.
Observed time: 1:03
